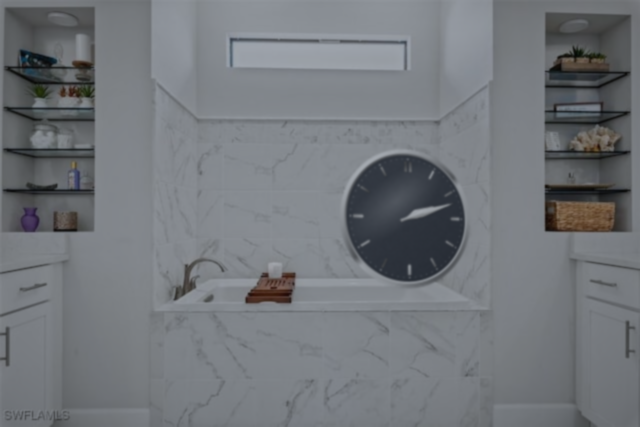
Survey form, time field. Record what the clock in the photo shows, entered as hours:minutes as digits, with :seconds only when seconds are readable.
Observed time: 2:12
